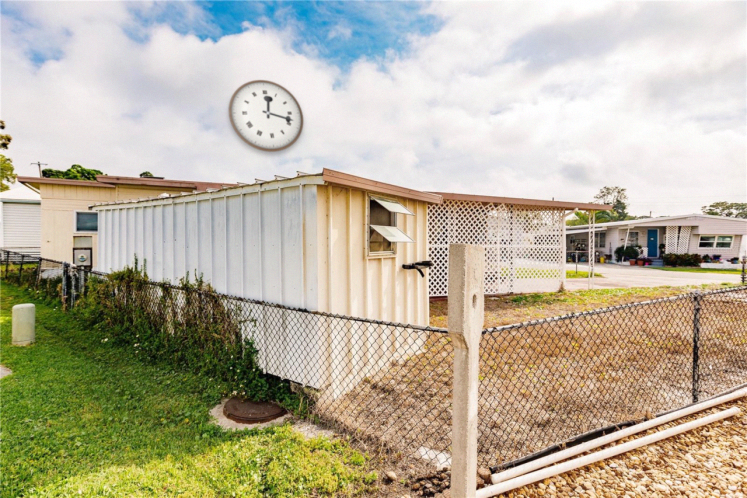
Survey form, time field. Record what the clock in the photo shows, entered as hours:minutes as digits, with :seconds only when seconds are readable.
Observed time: 12:18
